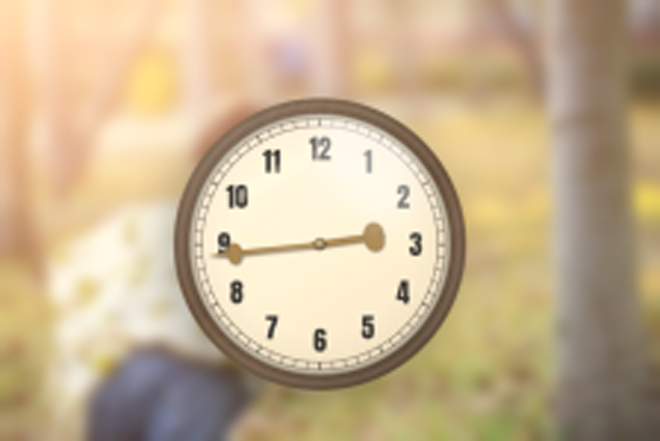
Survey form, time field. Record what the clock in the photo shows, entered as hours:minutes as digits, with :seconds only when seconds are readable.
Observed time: 2:44
